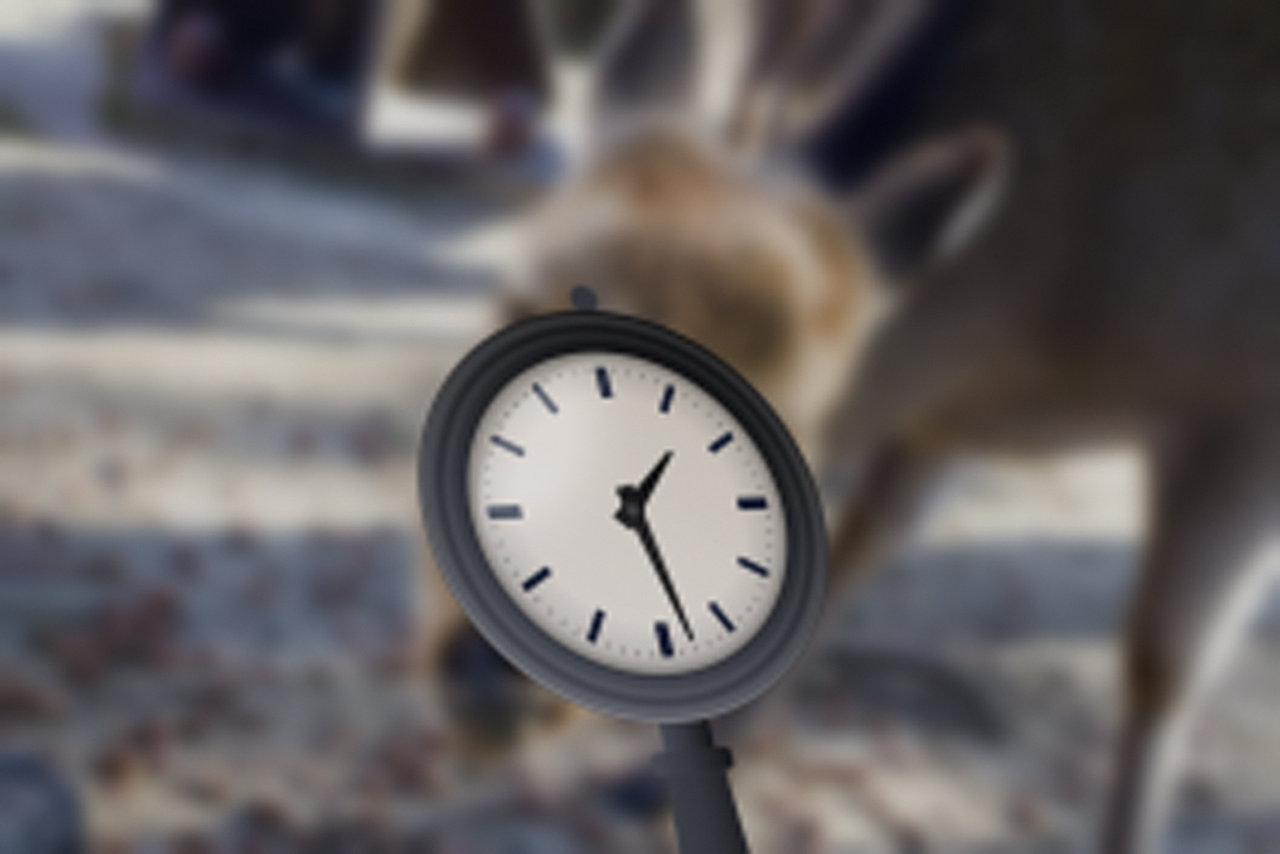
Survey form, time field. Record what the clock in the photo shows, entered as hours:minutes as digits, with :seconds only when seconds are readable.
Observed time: 1:28
